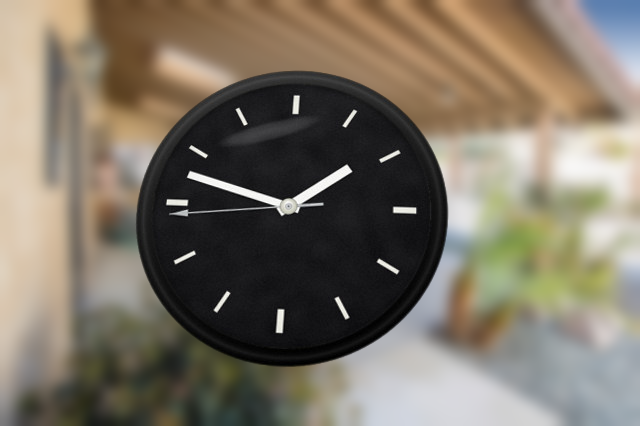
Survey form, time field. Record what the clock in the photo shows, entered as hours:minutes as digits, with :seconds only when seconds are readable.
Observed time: 1:47:44
